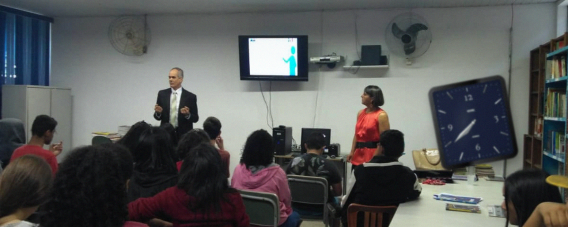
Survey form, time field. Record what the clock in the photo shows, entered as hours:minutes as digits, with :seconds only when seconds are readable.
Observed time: 7:39
